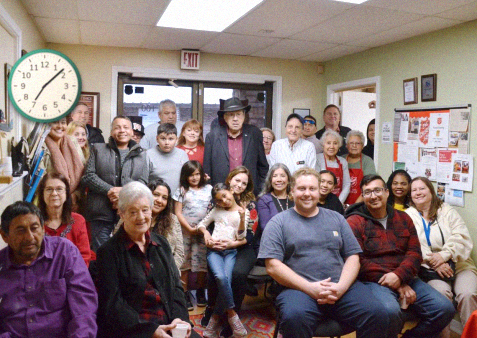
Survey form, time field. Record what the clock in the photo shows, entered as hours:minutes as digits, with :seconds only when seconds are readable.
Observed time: 7:08
